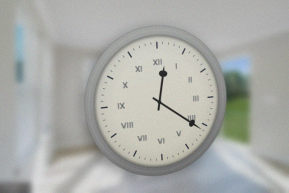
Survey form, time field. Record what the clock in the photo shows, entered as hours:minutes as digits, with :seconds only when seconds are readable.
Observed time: 12:21
